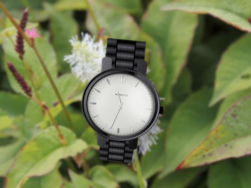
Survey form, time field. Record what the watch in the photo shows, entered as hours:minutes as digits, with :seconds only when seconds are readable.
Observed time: 11:33
